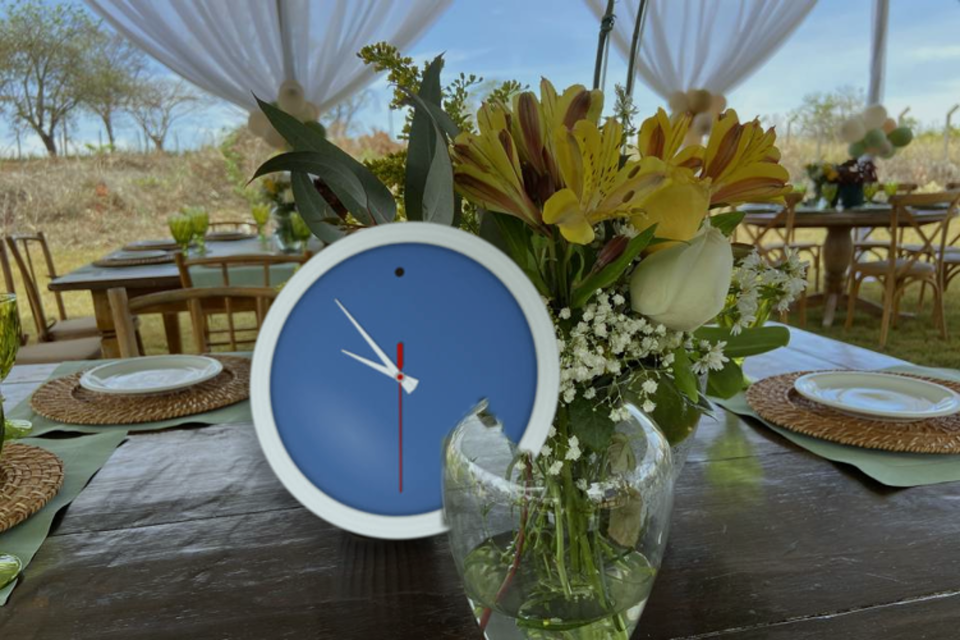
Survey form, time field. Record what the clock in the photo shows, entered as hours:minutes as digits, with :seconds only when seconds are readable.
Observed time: 9:53:30
